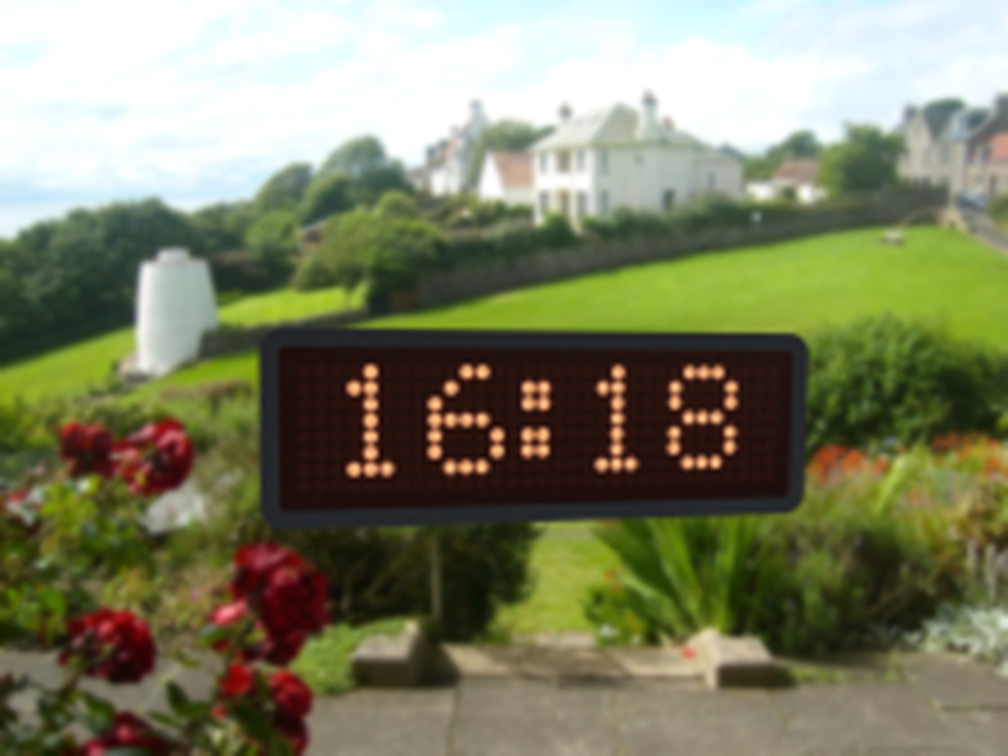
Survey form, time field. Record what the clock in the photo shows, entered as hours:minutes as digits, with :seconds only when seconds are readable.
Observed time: 16:18
